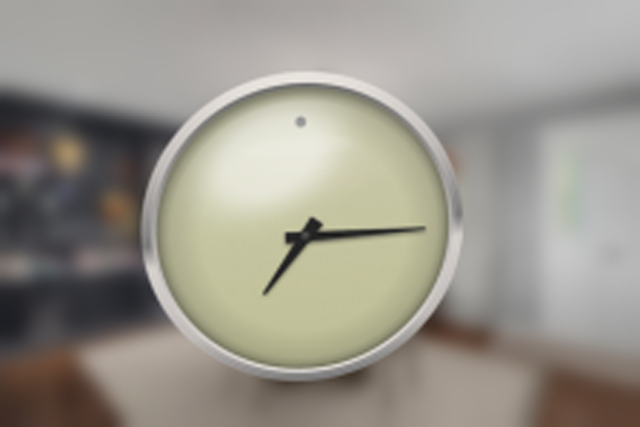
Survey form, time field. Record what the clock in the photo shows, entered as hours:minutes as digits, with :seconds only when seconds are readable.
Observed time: 7:15
